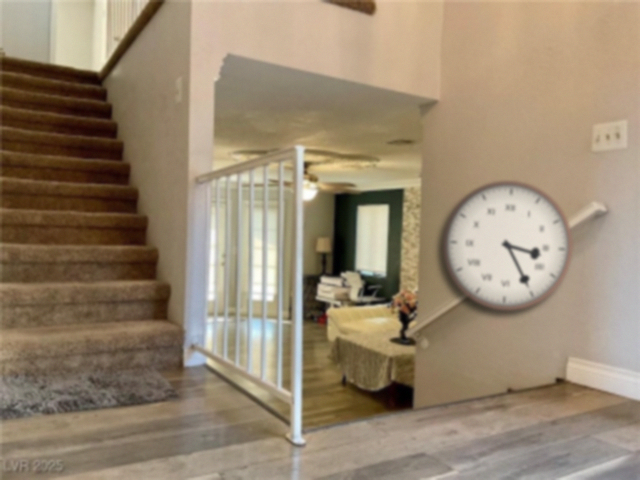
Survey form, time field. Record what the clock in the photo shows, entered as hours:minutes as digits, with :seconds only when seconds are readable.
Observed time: 3:25
